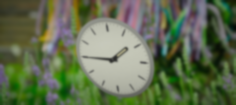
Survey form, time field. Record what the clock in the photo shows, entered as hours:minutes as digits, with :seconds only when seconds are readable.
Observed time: 1:45
